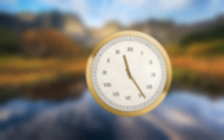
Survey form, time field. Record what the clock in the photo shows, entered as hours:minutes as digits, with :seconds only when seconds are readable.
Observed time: 11:24
